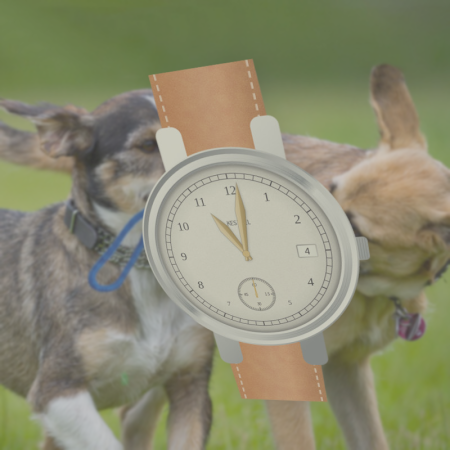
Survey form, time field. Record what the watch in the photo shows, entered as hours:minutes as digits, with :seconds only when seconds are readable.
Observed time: 11:01
